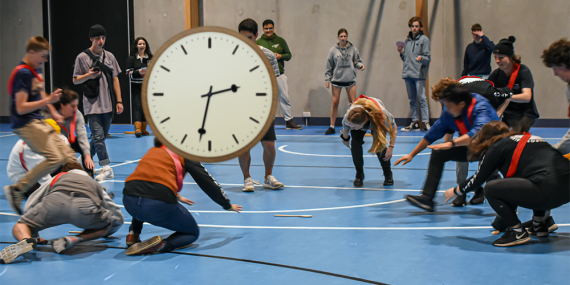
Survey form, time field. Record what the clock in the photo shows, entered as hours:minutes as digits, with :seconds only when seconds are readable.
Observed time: 2:32
